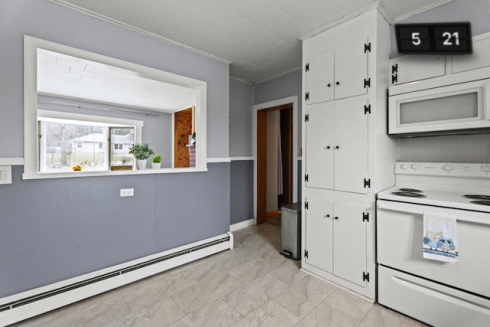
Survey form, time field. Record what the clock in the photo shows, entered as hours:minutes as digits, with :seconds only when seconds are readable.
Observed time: 5:21
